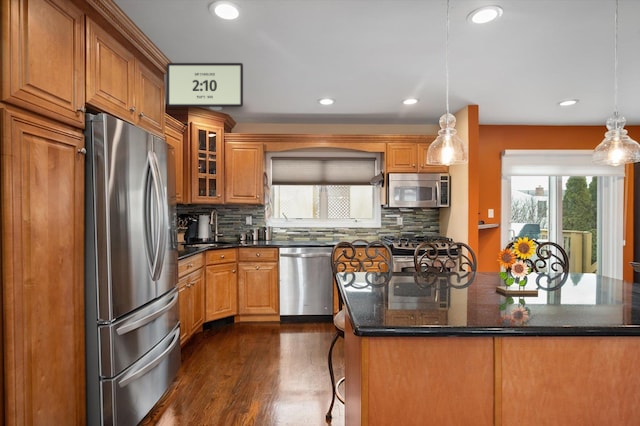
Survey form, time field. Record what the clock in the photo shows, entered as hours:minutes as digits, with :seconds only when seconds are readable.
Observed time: 2:10
